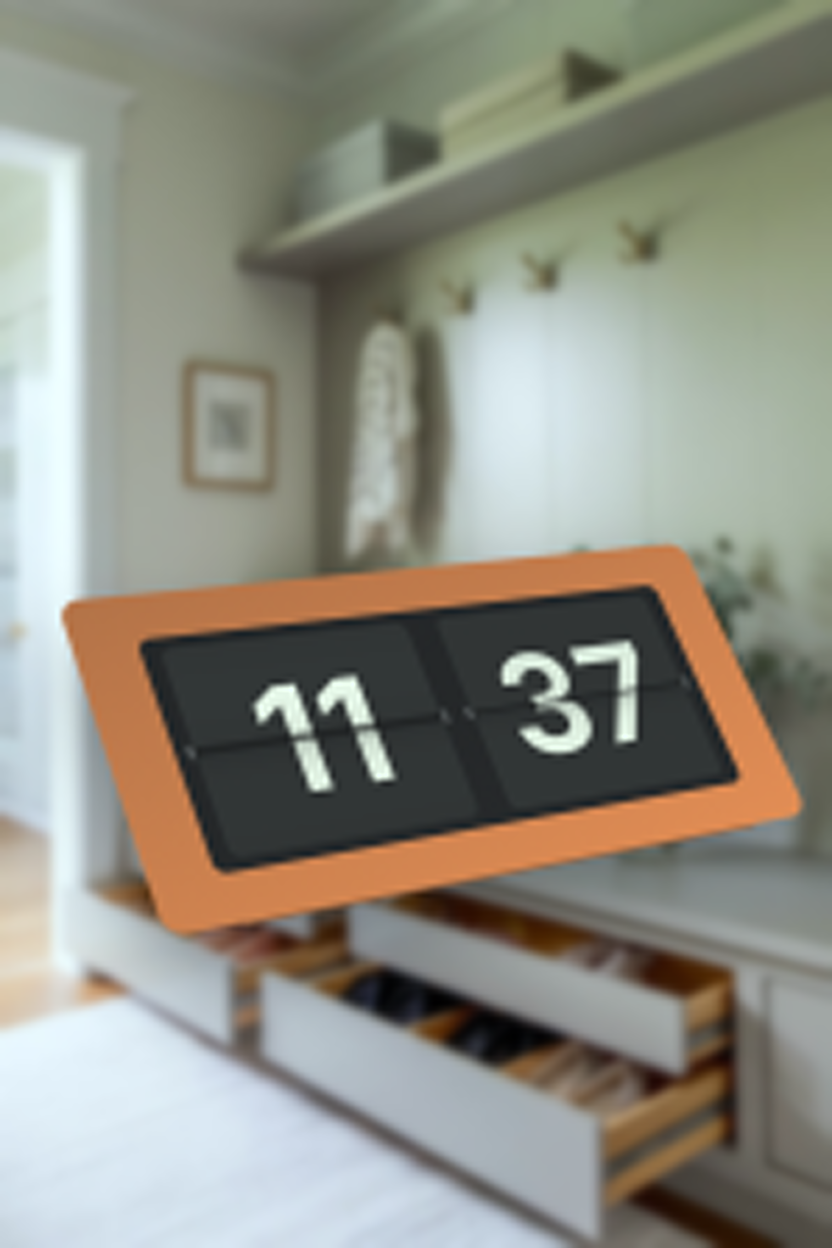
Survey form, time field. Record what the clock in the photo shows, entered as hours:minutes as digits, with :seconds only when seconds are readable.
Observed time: 11:37
